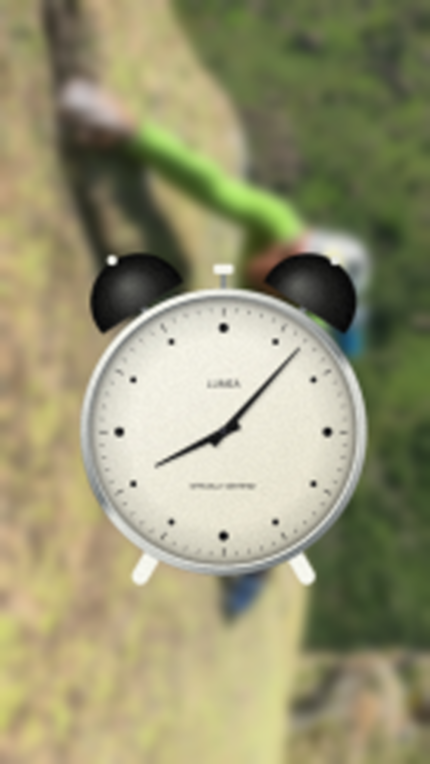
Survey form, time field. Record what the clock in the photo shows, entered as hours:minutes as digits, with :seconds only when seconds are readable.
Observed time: 8:07
